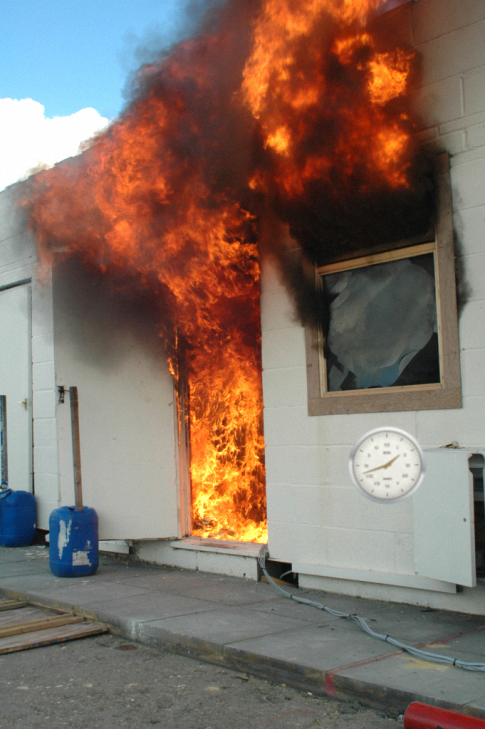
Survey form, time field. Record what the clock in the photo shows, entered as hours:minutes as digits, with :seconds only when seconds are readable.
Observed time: 1:42
